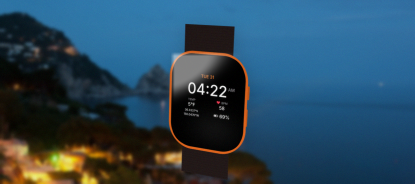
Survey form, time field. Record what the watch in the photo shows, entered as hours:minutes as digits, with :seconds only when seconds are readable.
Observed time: 4:22
